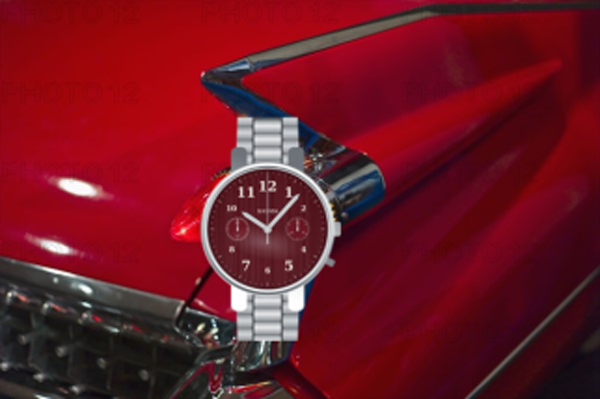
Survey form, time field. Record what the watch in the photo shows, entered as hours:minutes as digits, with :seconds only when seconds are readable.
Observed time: 10:07
